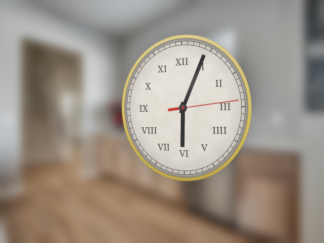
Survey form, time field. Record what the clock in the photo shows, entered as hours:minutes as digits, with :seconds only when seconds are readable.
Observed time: 6:04:14
